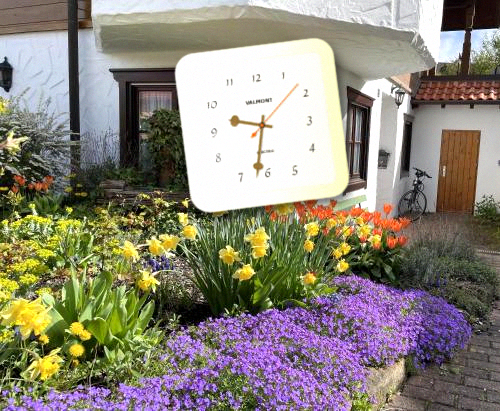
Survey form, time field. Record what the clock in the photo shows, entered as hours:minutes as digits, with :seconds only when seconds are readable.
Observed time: 9:32:08
